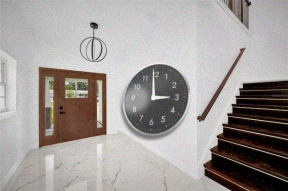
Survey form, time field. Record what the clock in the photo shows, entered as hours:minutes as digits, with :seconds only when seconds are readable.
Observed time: 2:59
